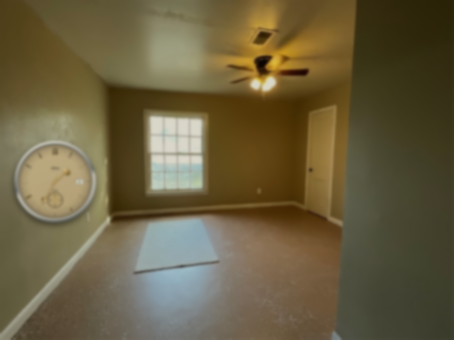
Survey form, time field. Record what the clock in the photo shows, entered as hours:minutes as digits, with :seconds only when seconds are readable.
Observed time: 1:35
